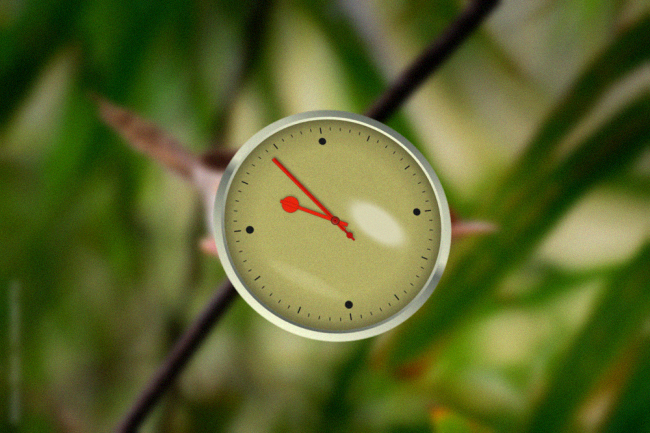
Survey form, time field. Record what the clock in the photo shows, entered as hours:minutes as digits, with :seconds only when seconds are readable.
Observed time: 9:53:54
